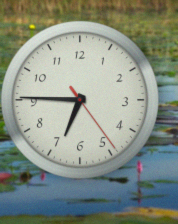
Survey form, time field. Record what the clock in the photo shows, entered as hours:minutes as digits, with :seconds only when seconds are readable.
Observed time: 6:45:24
